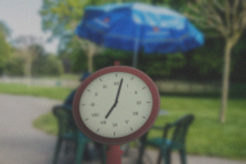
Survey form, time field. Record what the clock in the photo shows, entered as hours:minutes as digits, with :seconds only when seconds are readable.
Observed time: 7:02
